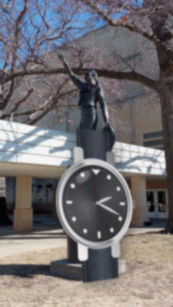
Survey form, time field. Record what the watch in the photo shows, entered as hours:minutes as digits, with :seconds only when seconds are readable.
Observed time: 2:19
